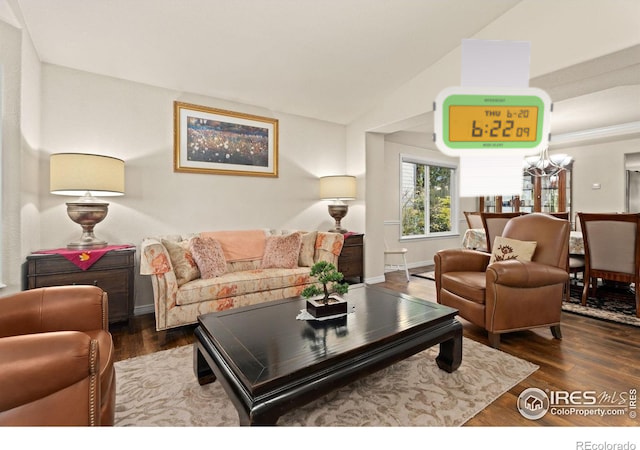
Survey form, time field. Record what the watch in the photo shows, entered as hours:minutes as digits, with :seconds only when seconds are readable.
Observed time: 6:22
